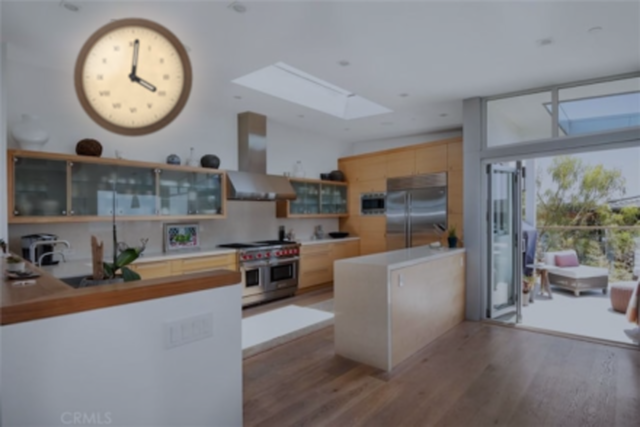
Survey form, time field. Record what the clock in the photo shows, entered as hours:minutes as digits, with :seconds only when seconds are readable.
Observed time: 4:01
